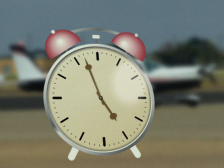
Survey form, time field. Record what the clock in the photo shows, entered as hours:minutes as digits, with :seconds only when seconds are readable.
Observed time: 4:57
